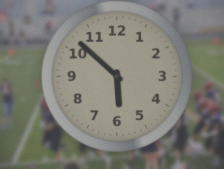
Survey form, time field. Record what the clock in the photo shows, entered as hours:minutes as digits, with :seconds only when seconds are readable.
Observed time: 5:52
